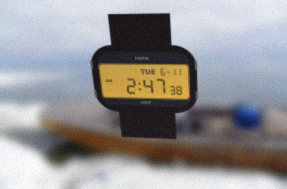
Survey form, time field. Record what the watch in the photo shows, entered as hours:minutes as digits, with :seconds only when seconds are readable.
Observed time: 2:47:38
